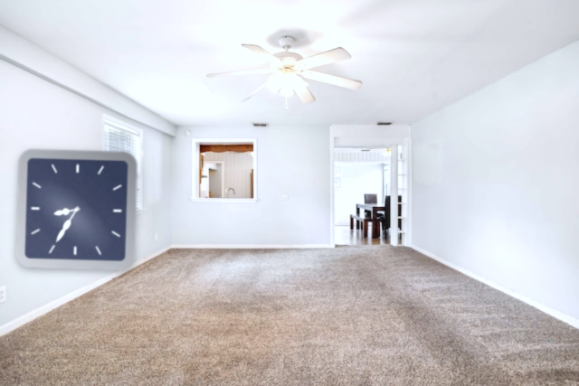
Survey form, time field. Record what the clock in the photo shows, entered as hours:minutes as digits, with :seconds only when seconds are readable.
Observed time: 8:35
